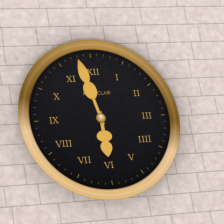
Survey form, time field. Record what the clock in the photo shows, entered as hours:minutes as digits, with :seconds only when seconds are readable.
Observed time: 5:58
